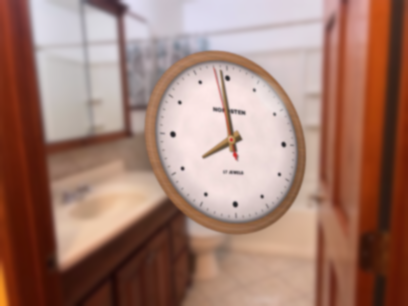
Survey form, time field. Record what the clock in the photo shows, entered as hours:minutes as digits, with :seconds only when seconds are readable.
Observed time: 7:58:58
